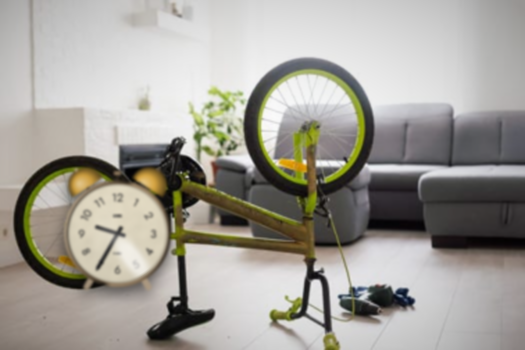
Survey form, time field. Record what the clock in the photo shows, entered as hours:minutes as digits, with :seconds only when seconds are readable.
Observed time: 9:35
